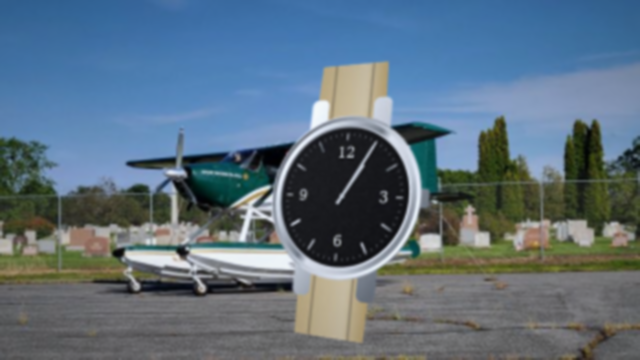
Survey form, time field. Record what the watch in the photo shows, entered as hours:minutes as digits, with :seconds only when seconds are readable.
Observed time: 1:05
